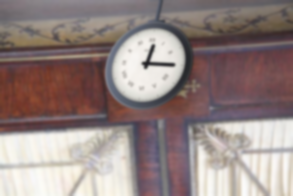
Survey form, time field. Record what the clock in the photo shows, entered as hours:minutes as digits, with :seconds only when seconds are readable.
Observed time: 12:15
